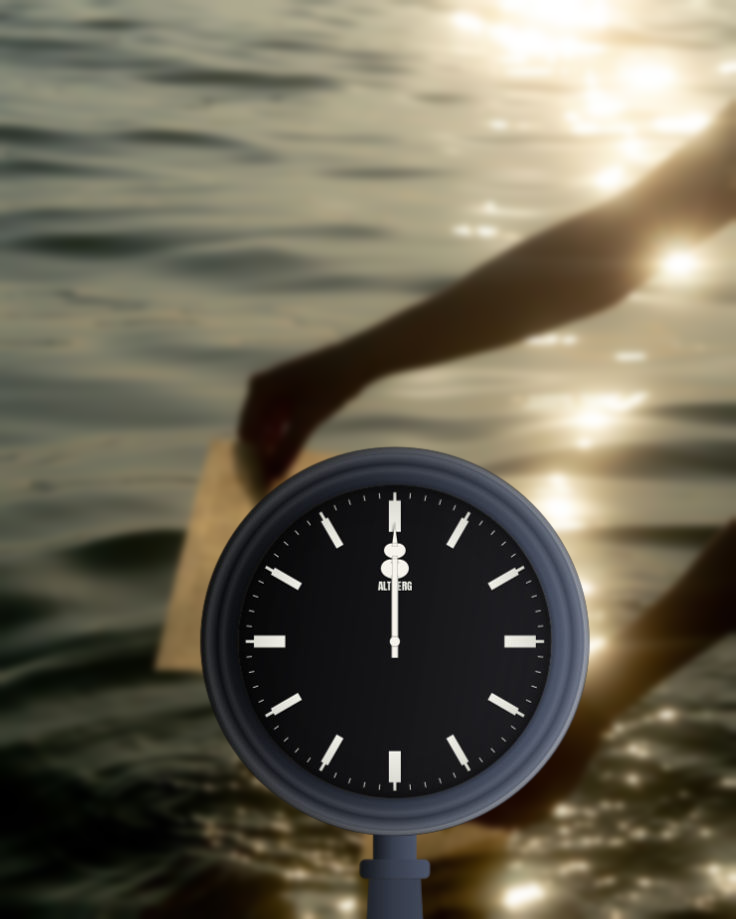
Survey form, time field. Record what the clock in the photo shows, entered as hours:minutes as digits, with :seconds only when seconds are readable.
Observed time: 12:00
